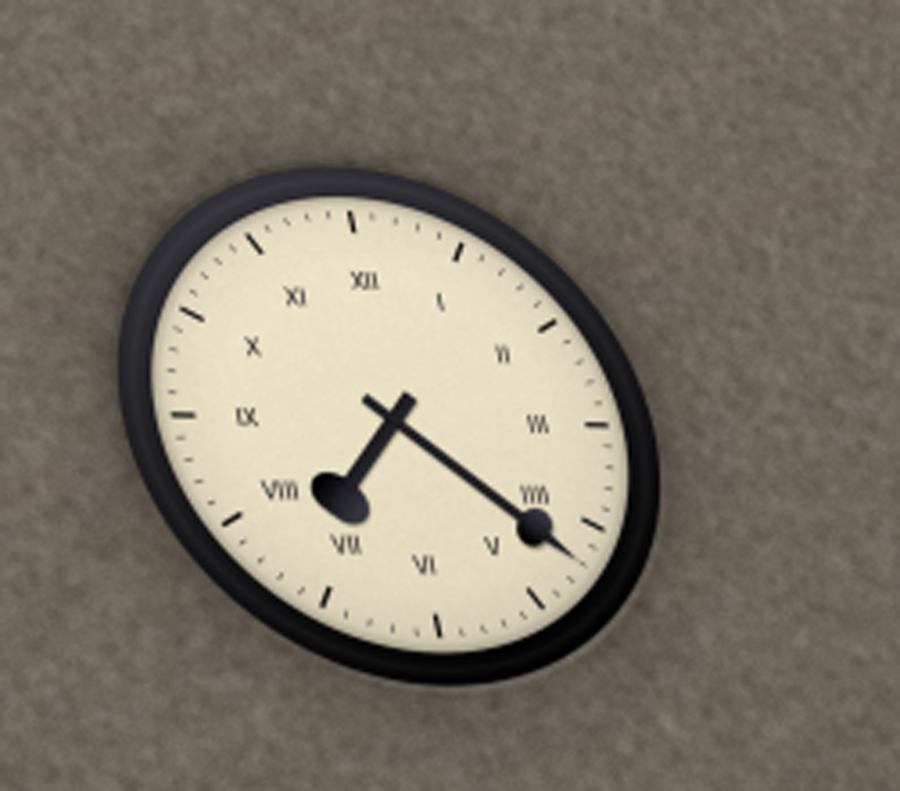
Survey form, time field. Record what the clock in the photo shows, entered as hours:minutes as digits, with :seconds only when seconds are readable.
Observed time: 7:22
